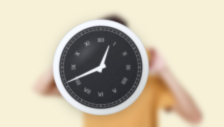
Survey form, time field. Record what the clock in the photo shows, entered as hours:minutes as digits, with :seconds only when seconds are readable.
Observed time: 12:41
